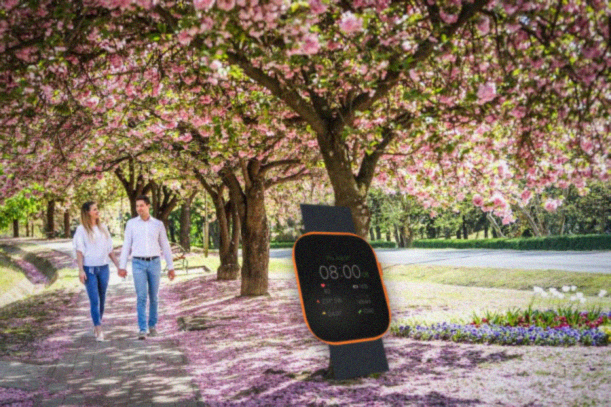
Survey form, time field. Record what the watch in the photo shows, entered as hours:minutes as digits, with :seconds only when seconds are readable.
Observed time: 8:00
